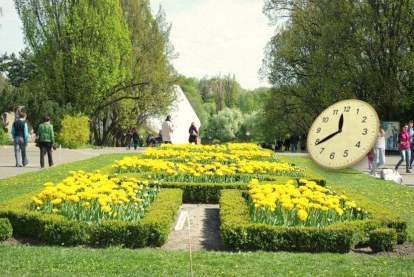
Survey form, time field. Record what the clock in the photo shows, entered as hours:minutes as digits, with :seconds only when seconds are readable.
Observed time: 11:39
